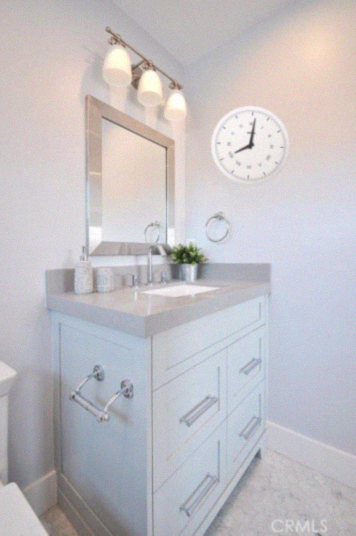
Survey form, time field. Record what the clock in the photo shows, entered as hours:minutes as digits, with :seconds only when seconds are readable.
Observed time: 8:01
